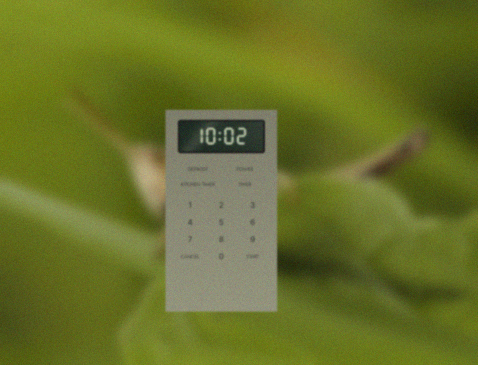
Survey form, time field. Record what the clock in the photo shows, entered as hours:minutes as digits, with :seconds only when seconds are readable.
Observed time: 10:02
